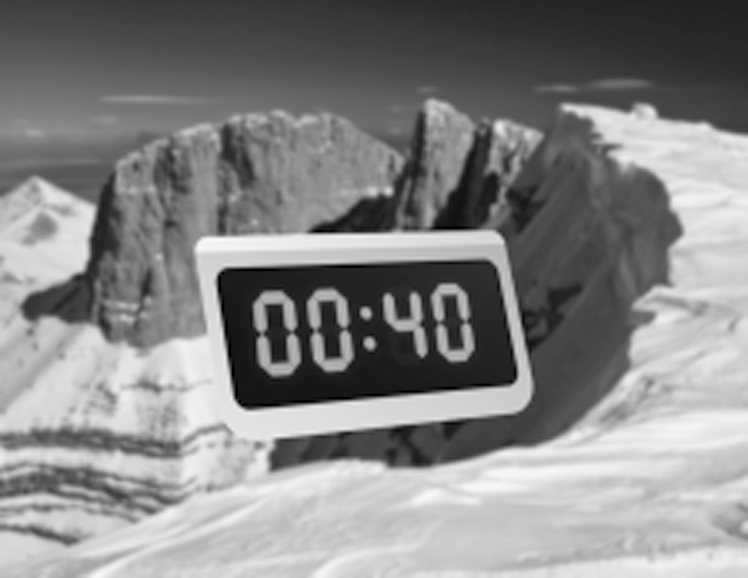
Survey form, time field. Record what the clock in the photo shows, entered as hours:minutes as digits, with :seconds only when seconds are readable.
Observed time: 0:40
